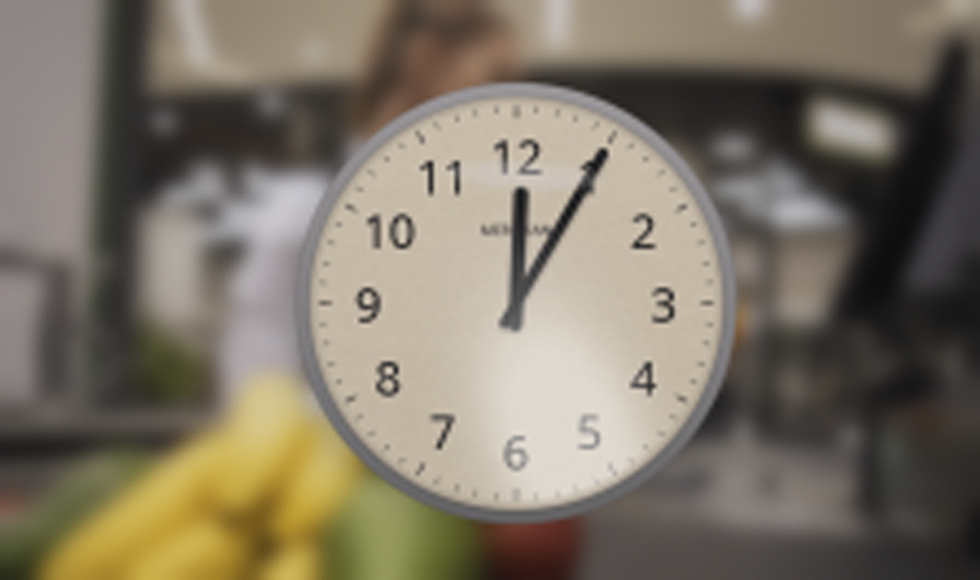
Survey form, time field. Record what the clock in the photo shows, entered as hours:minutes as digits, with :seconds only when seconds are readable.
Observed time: 12:05
